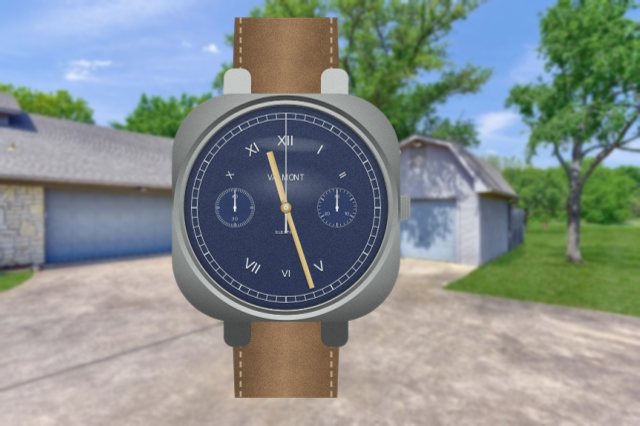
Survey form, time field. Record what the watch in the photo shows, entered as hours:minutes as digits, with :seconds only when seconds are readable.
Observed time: 11:27
